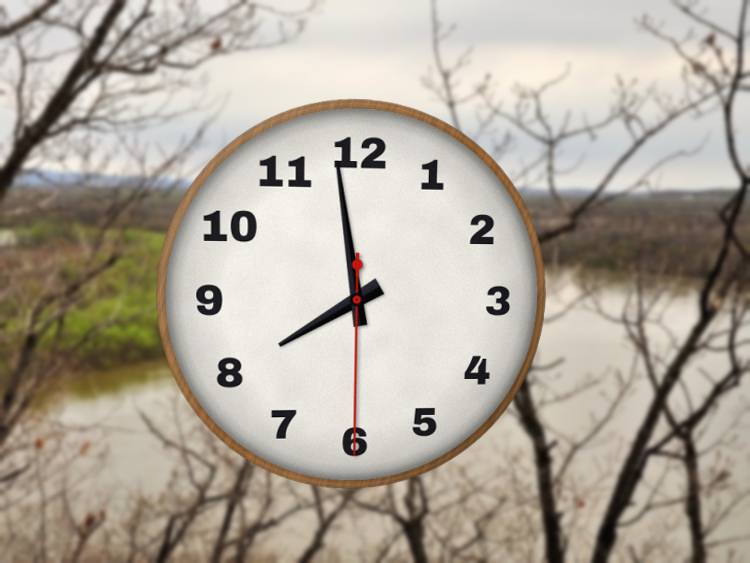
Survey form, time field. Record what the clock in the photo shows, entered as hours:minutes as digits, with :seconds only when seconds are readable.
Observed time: 7:58:30
